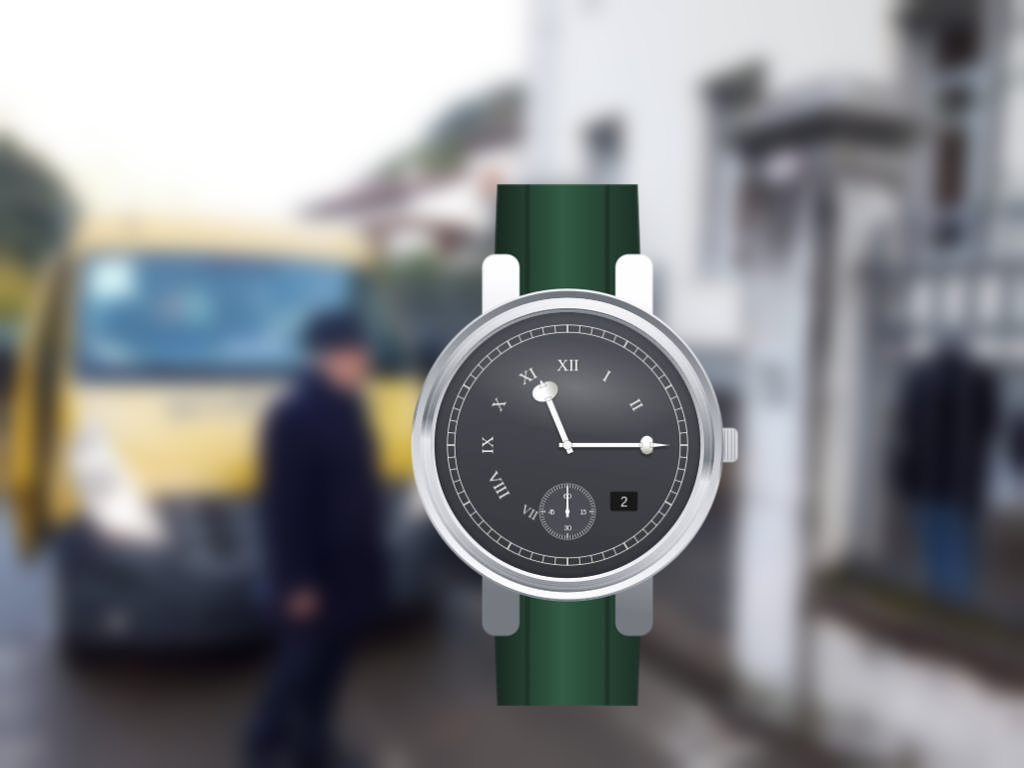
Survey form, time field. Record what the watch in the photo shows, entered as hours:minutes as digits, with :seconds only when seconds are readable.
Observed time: 11:15
